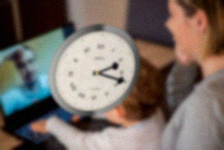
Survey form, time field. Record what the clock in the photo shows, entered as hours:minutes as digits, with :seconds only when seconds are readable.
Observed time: 2:18
